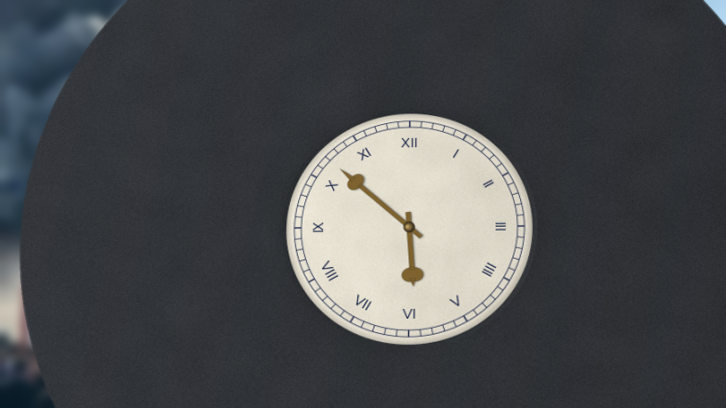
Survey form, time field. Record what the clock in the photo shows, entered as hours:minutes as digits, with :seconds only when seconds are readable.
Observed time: 5:52
